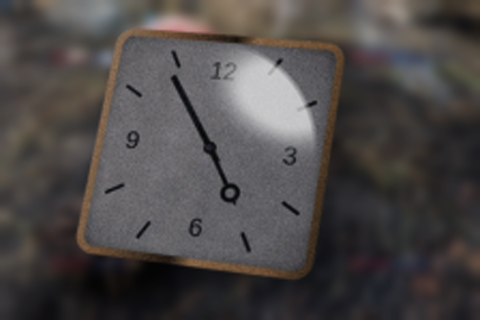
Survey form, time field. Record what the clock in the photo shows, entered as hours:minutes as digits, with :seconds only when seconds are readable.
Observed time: 4:54
